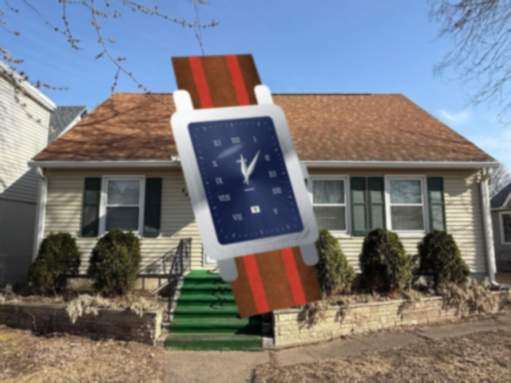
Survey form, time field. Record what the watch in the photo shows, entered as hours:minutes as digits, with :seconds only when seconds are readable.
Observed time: 12:07
